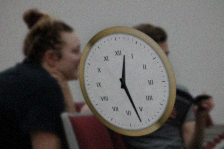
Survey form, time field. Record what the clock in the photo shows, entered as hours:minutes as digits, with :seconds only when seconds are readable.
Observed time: 12:27
